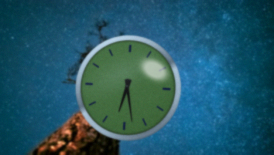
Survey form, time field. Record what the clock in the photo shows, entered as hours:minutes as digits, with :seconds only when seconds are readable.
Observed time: 6:28
